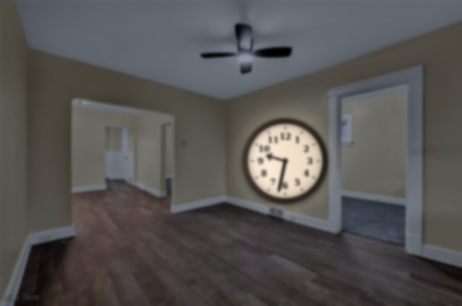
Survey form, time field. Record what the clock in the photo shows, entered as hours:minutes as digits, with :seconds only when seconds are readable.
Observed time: 9:32
